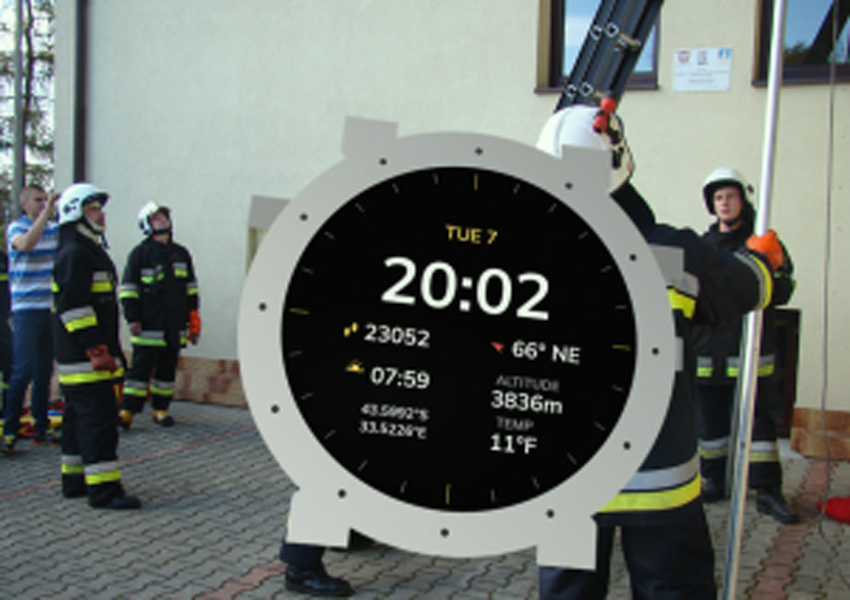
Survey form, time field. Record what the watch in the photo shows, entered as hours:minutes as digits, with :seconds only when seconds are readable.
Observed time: 20:02
